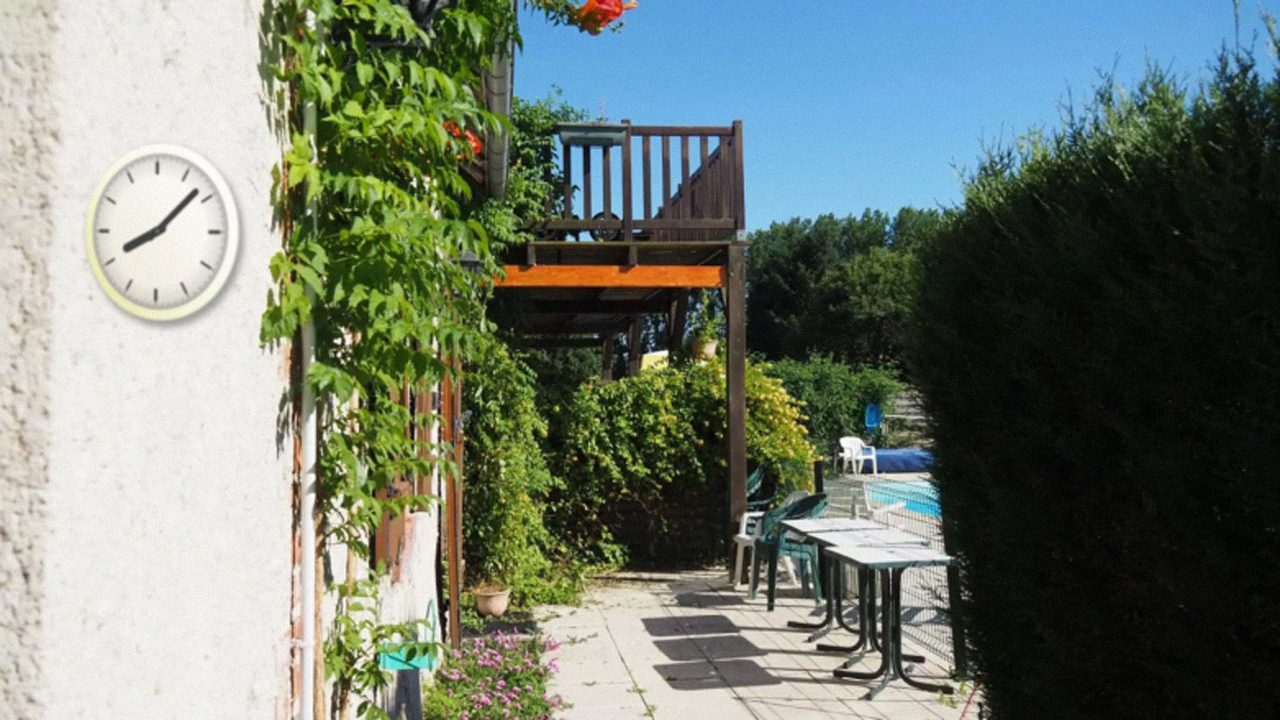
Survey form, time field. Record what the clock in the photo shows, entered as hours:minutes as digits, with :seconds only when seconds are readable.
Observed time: 8:08
